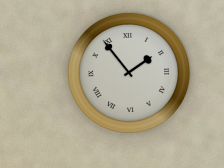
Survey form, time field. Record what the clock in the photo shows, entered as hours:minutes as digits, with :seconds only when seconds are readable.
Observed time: 1:54
